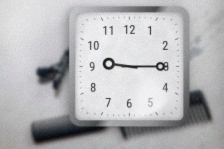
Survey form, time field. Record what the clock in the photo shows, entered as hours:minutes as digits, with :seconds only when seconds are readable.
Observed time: 9:15
